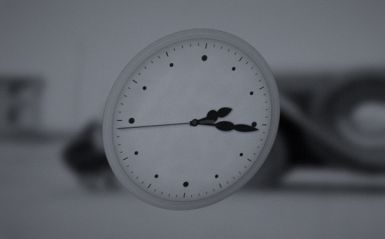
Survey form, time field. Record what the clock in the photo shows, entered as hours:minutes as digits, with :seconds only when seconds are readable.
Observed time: 2:15:44
